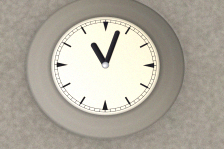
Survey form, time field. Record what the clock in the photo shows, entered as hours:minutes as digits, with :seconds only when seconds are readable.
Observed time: 11:03
